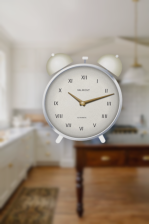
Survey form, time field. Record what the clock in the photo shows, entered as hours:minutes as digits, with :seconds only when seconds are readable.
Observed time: 10:12
